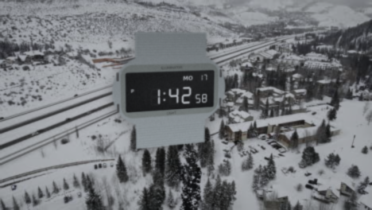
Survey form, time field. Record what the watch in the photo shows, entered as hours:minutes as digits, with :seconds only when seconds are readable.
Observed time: 1:42
